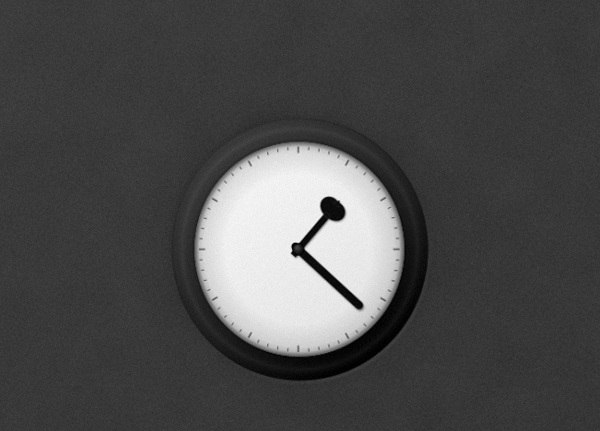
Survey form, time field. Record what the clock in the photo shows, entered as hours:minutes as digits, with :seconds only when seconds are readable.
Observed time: 1:22
